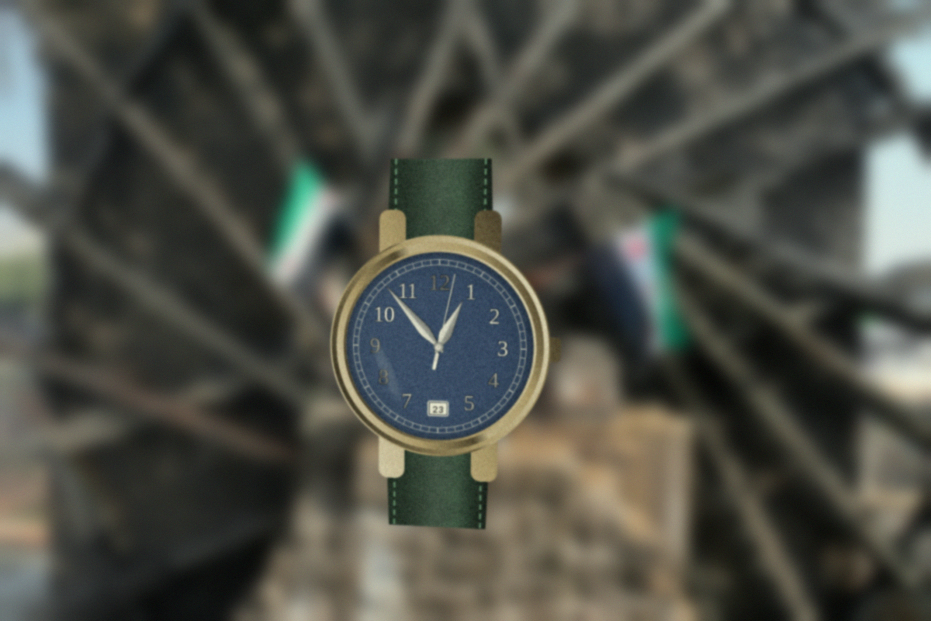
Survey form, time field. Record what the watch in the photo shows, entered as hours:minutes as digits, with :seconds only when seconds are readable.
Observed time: 12:53:02
